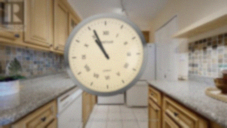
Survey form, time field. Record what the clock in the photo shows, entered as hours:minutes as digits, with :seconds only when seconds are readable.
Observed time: 10:56
